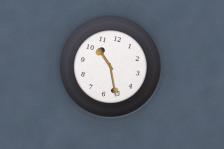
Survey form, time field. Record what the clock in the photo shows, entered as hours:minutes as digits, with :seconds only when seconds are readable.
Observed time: 10:26
